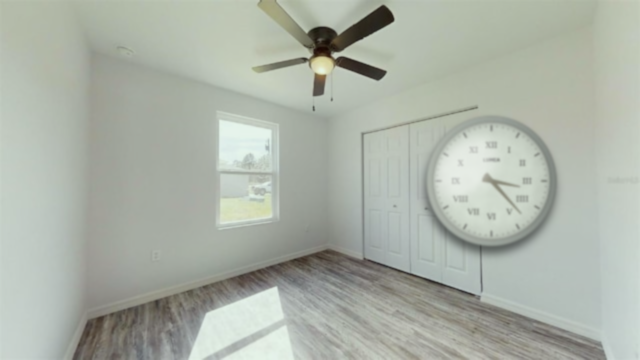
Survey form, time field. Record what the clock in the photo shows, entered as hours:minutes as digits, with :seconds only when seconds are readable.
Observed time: 3:23
